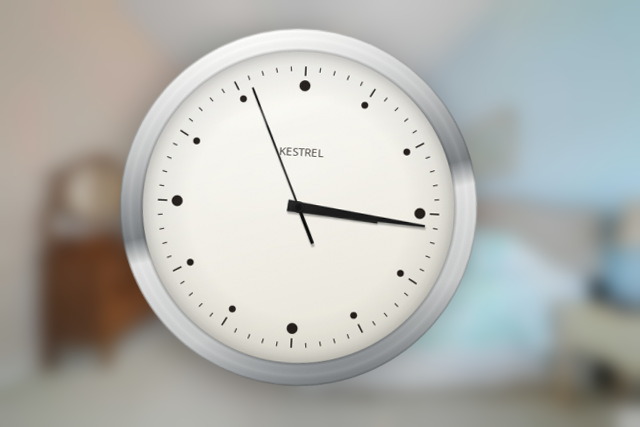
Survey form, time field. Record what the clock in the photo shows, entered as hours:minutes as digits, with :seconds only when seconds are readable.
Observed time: 3:15:56
